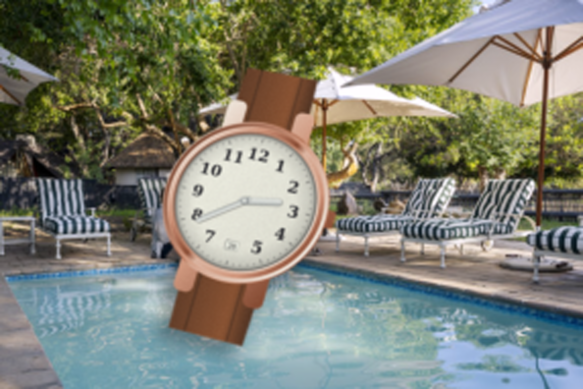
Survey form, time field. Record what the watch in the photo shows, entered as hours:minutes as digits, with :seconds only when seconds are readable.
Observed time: 2:39
